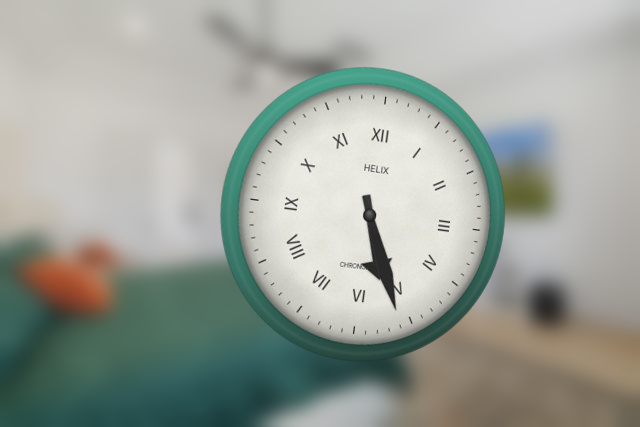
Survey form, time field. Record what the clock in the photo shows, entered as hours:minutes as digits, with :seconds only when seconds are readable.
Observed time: 5:26
